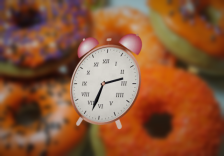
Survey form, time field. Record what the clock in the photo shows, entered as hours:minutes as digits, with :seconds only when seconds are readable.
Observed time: 2:33
